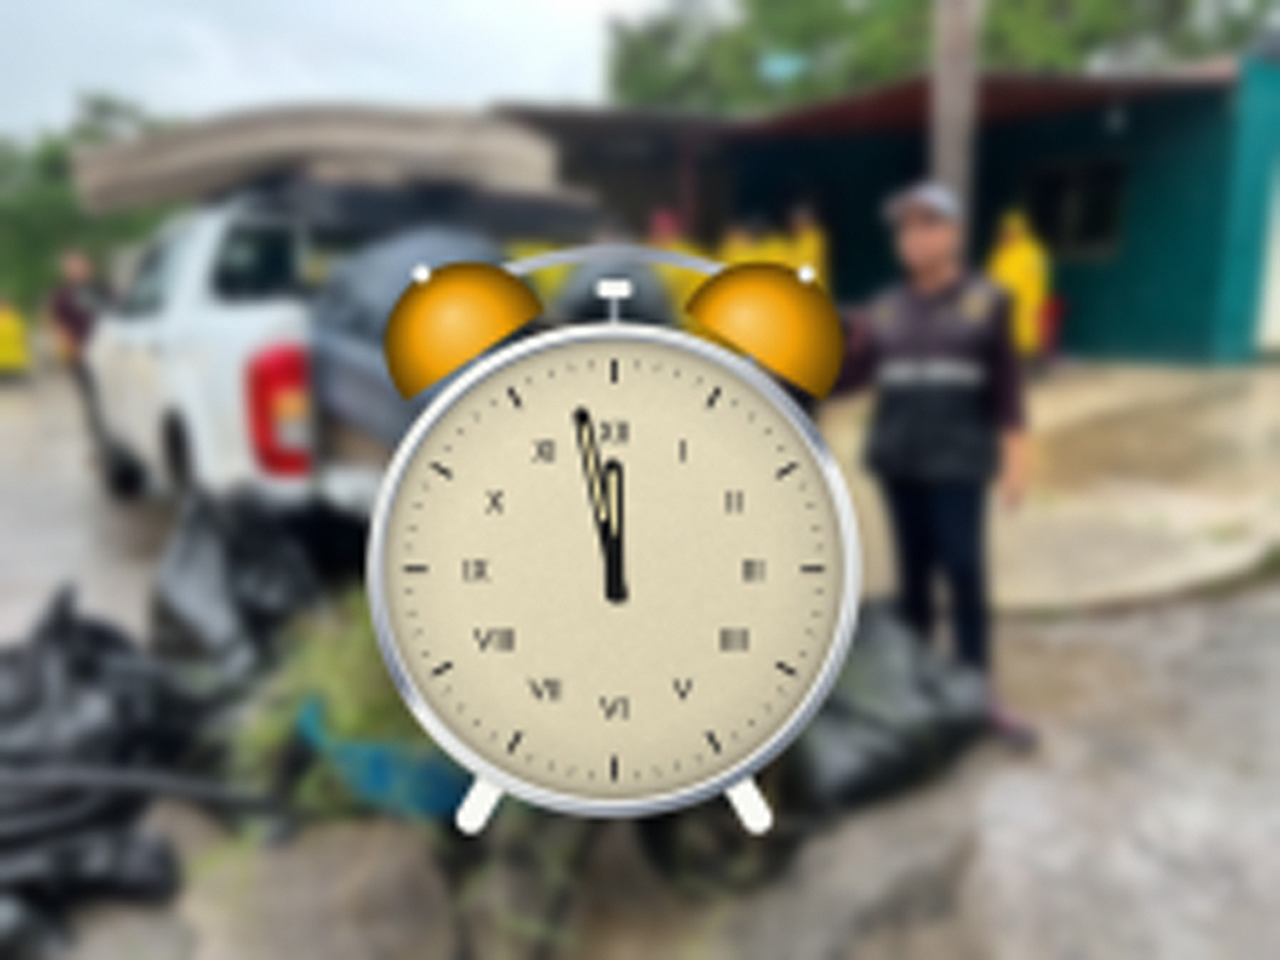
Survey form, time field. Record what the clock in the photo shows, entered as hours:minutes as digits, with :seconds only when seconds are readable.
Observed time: 11:58
